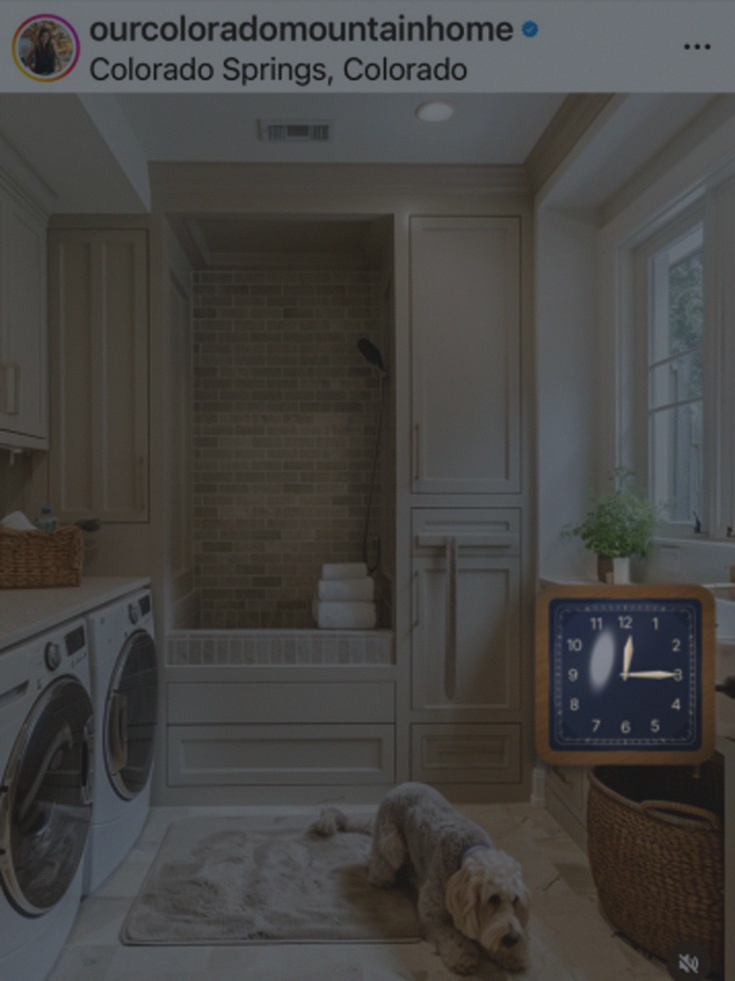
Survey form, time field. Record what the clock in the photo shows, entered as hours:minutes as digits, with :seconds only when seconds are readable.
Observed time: 12:15
